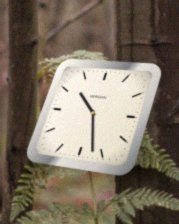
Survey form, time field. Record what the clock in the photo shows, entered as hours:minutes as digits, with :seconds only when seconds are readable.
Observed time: 10:27
